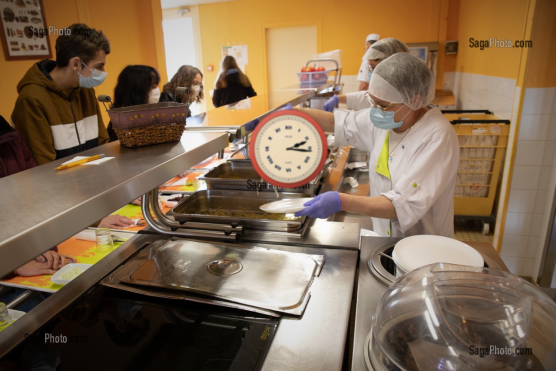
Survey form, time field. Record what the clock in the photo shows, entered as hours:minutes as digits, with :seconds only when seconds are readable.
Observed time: 2:16
